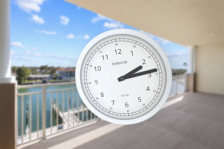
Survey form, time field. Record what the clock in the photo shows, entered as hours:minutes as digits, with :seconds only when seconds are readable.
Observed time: 2:14
